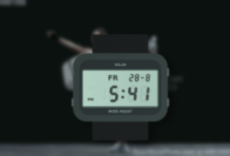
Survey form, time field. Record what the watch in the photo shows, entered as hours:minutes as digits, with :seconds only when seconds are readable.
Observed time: 5:41
